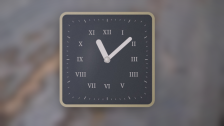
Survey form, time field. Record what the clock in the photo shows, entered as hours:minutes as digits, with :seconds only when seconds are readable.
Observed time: 11:08
